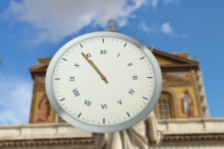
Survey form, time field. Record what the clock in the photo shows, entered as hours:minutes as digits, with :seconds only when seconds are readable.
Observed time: 10:54
